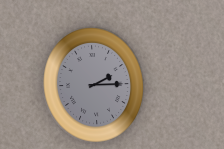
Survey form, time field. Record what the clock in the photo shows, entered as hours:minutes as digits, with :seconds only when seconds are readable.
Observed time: 2:15
